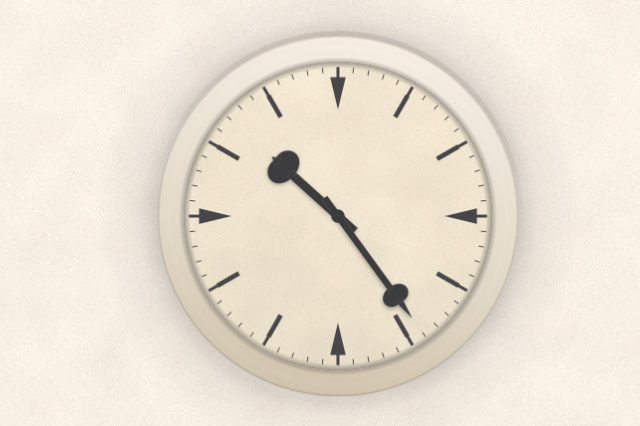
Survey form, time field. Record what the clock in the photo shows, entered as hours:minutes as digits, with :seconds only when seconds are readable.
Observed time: 10:24
